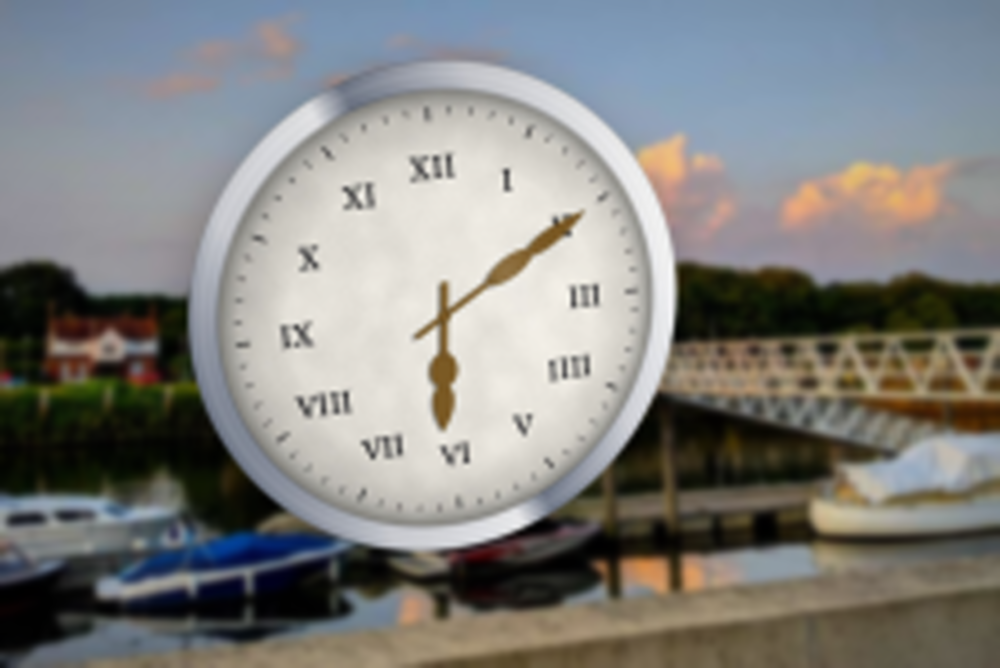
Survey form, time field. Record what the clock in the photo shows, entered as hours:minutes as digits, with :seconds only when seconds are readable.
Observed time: 6:10
